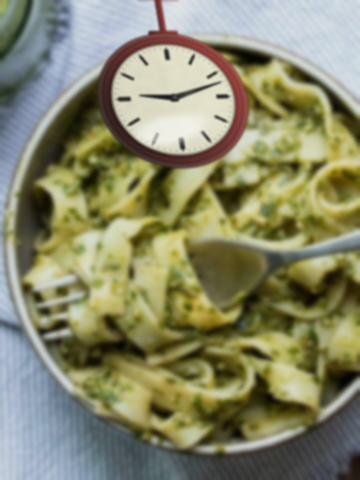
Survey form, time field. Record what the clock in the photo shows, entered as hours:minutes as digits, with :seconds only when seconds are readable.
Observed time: 9:12
